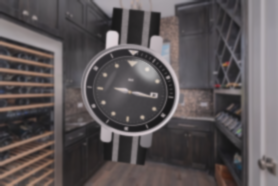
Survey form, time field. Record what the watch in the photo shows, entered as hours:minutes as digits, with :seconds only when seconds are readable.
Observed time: 9:16
